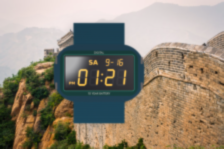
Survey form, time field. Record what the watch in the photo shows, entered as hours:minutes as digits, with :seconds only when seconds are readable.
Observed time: 1:21
